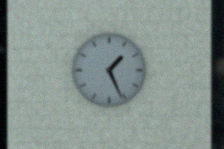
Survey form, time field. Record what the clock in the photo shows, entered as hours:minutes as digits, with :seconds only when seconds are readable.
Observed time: 1:26
